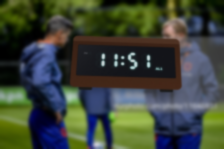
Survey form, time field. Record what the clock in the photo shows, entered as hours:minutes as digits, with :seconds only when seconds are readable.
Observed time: 11:51
